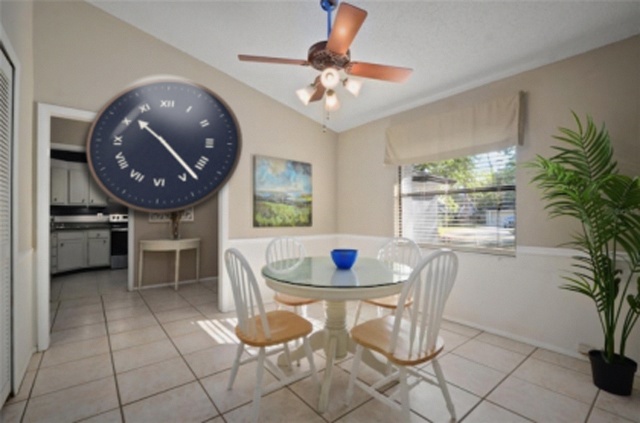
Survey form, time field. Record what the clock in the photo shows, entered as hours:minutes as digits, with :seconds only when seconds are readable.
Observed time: 10:23
